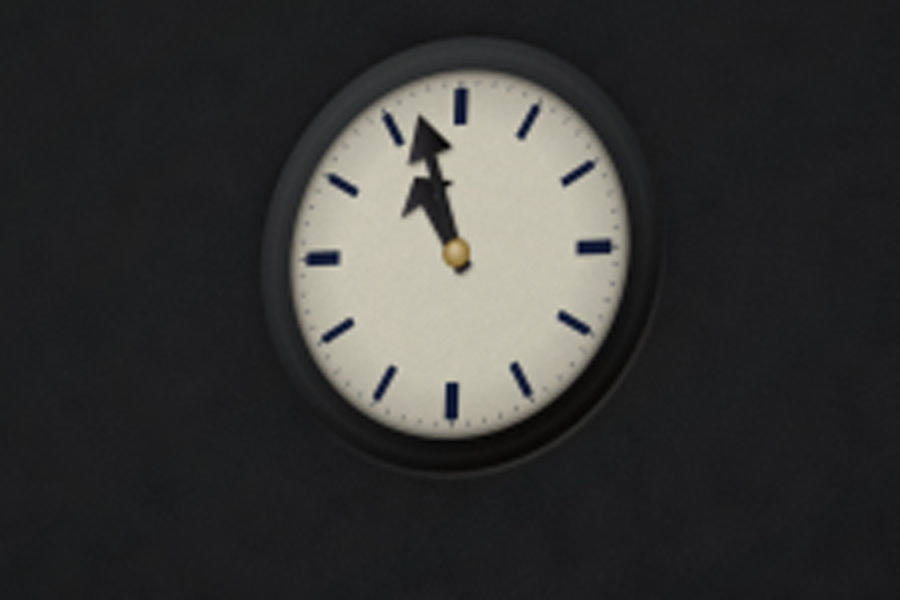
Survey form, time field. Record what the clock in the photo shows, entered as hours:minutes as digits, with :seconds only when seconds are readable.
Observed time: 10:57
